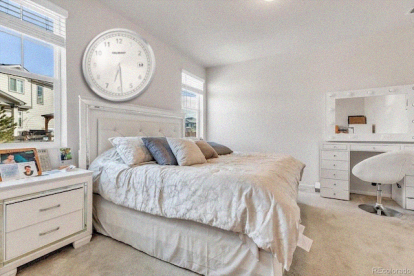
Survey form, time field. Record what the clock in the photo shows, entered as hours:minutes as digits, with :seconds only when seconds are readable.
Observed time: 6:29
